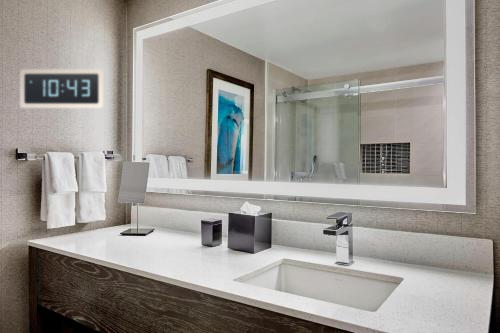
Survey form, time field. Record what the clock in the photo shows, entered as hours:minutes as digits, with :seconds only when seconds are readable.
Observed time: 10:43
